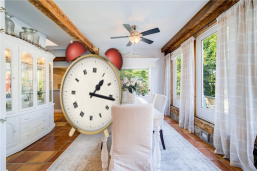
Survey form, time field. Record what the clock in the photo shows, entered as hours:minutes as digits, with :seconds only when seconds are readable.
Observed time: 1:16
